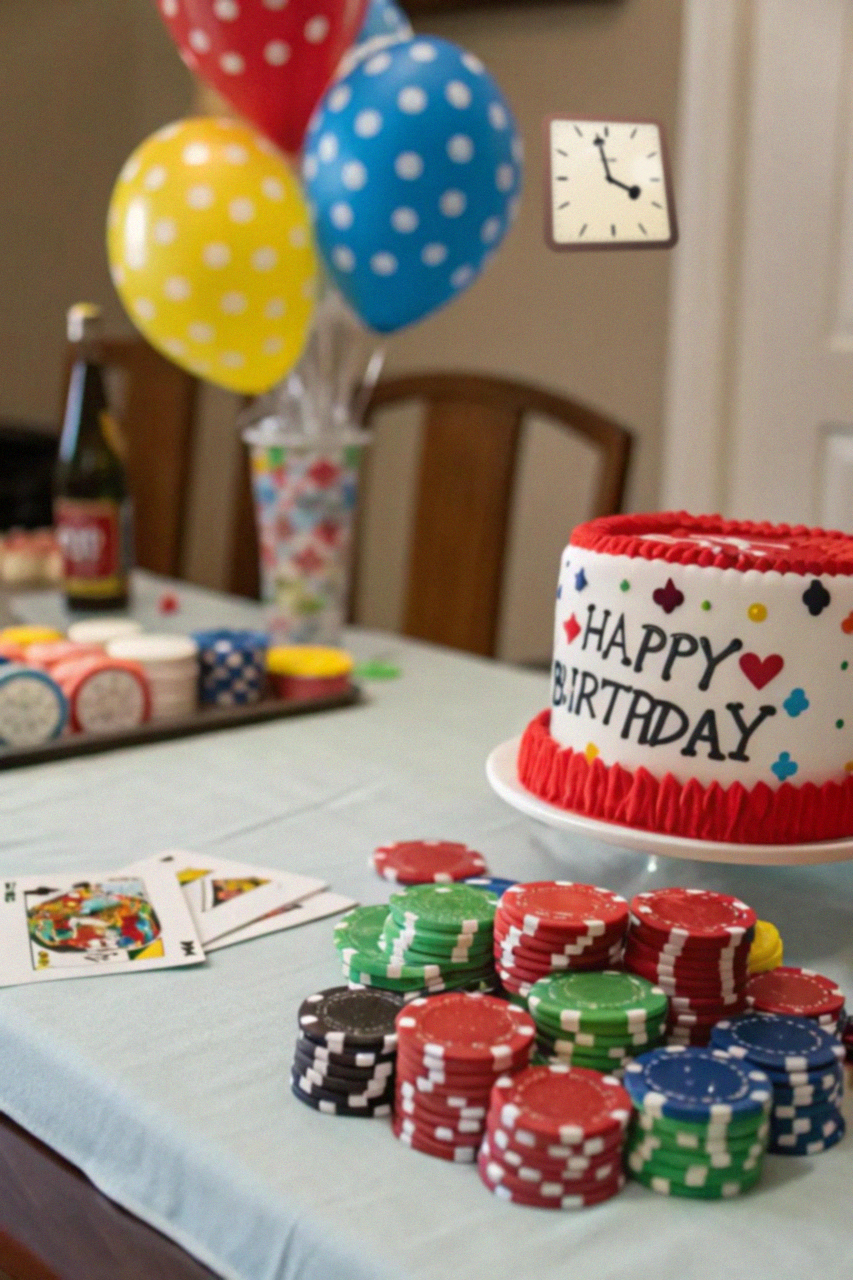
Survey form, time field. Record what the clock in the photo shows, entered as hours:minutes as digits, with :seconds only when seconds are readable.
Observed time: 3:58
